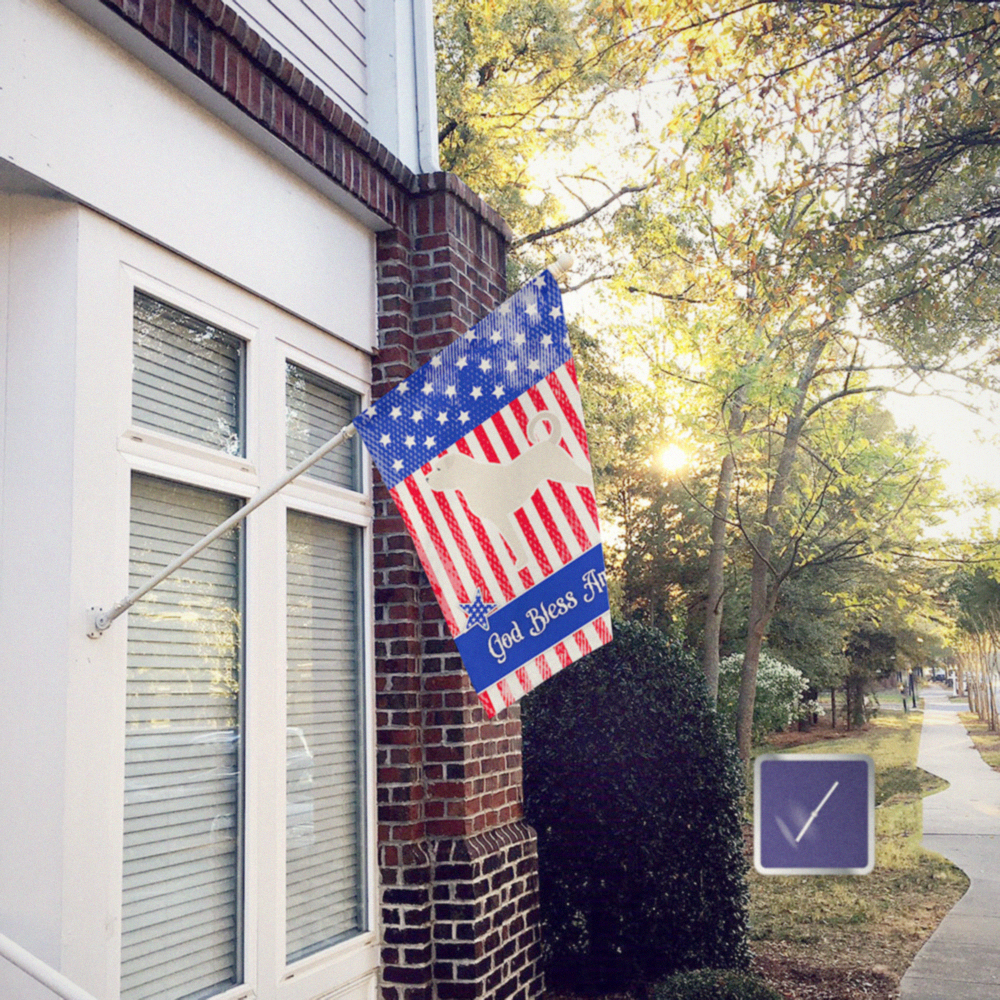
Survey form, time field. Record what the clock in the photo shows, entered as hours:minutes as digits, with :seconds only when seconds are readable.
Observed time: 7:06
